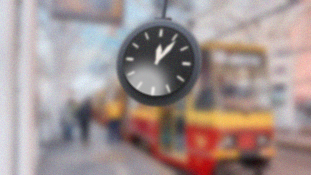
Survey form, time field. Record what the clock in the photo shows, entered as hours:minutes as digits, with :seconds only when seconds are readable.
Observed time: 12:06
